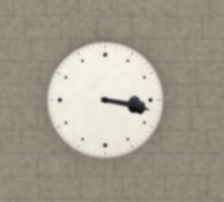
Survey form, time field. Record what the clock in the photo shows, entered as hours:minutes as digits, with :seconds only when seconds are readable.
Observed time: 3:17
